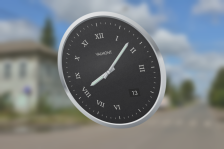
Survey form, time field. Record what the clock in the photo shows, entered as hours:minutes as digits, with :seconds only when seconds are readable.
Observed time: 8:08
